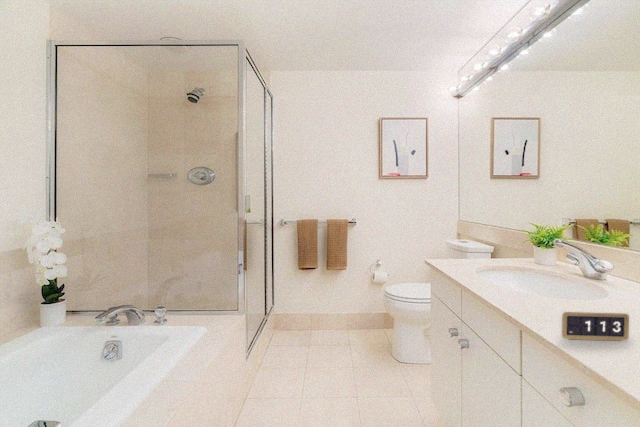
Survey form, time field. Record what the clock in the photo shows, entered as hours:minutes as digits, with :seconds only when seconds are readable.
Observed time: 1:13
